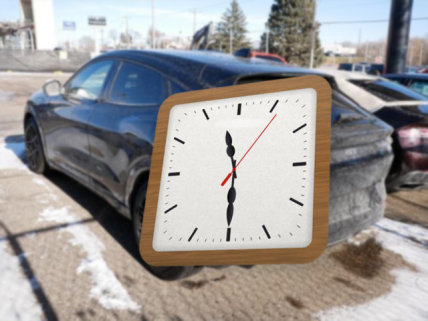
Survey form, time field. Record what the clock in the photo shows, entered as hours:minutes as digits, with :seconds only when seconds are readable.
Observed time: 11:30:06
